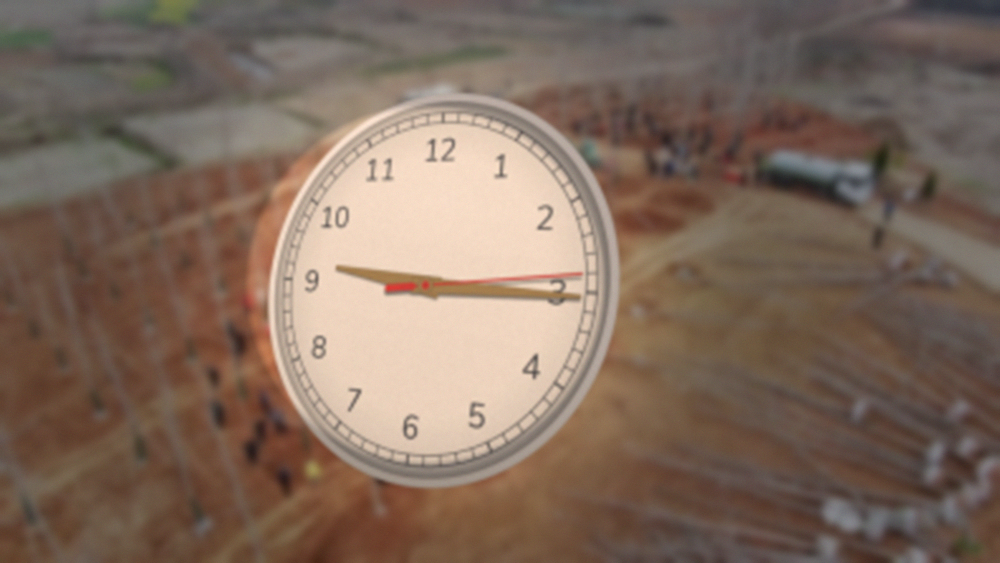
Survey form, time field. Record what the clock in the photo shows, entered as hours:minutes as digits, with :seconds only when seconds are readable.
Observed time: 9:15:14
